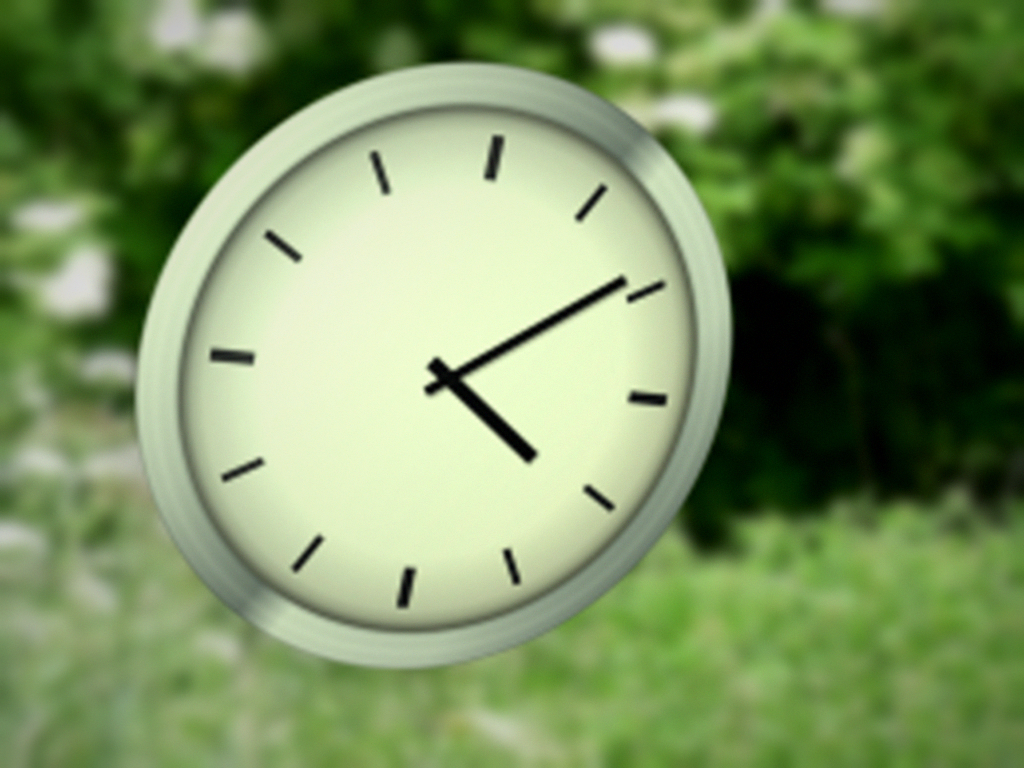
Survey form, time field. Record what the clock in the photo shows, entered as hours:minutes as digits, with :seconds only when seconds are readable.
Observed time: 4:09
